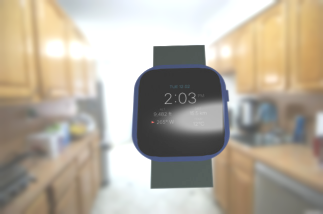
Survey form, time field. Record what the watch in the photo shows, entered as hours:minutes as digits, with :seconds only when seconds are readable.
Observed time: 2:03
